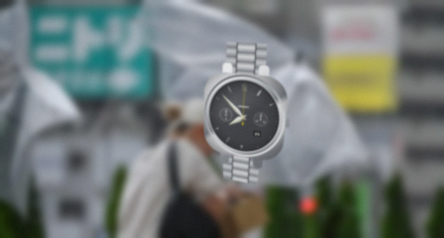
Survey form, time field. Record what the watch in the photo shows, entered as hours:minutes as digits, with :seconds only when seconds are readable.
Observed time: 7:52
